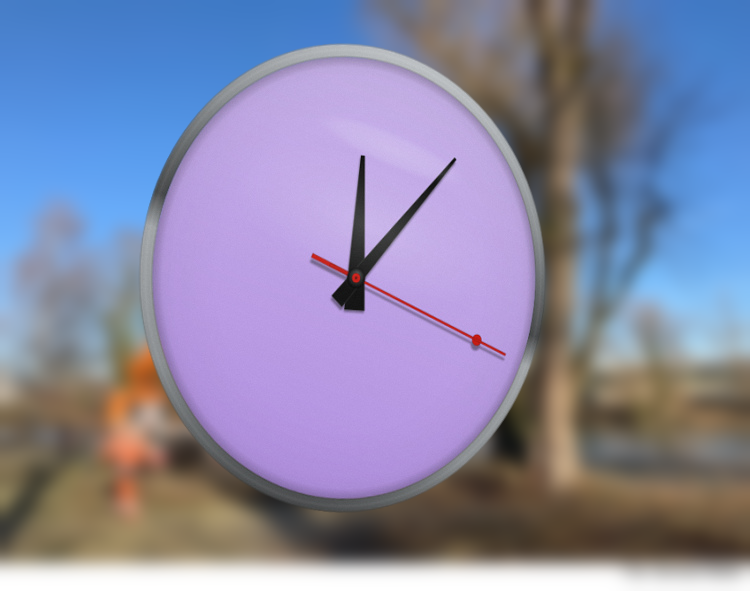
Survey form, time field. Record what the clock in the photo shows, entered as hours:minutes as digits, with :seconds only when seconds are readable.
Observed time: 12:07:19
